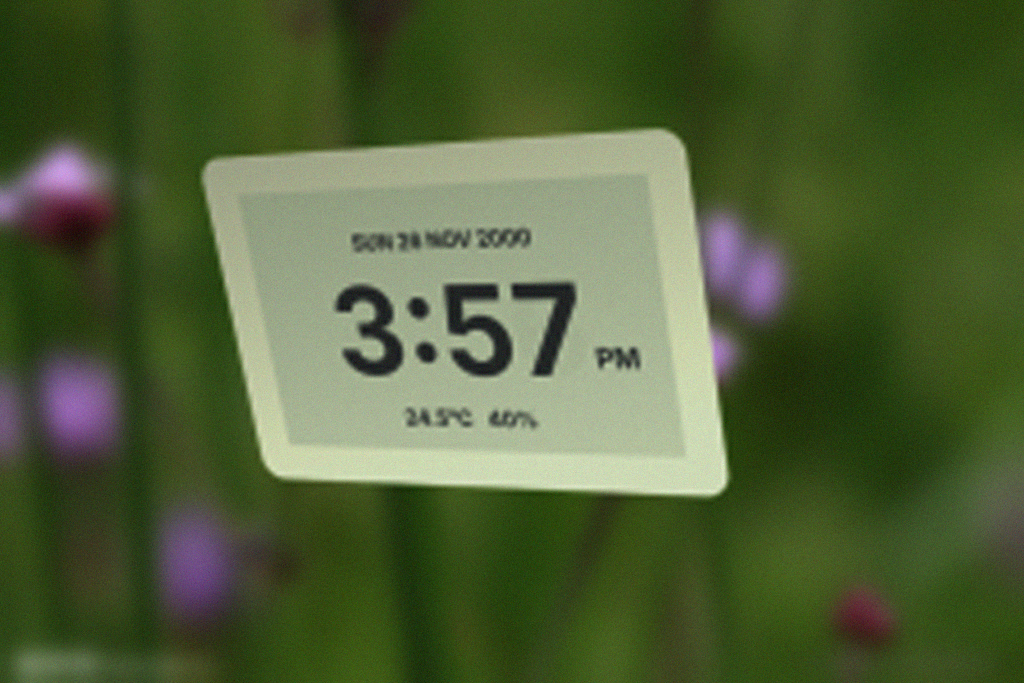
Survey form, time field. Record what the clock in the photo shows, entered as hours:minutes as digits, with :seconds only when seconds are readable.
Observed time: 3:57
